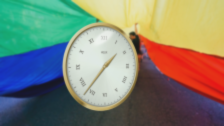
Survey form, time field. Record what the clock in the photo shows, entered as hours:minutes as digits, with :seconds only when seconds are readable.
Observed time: 1:37
